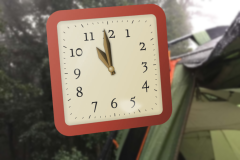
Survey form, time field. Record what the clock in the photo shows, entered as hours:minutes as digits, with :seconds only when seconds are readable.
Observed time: 10:59
